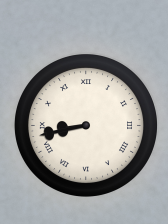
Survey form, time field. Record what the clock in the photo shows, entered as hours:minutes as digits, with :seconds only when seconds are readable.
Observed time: 8:43
